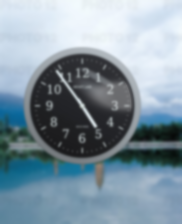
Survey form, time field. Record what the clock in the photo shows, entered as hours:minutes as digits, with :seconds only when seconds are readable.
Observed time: 4:54
